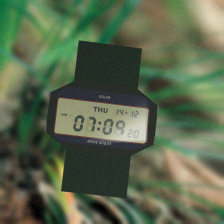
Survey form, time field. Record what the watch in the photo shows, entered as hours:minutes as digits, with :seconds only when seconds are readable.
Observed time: 7:09:20
